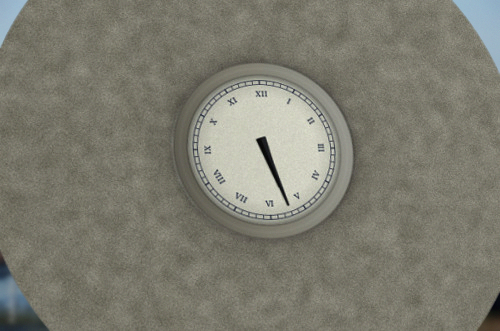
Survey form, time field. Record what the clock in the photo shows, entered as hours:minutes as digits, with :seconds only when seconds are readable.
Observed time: 5:27
